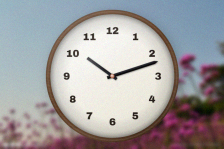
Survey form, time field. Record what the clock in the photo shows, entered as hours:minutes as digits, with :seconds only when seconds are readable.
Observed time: 10:12
